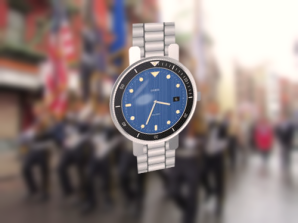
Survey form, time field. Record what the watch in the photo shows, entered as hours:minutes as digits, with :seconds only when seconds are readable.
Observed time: 3:34
